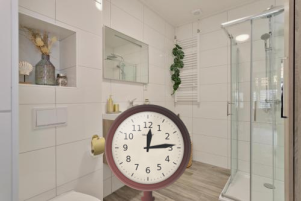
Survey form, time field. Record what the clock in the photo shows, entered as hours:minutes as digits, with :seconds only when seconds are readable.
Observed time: 12:14
